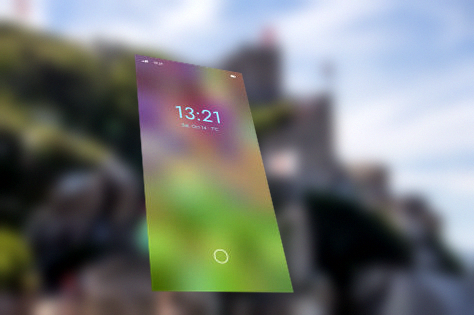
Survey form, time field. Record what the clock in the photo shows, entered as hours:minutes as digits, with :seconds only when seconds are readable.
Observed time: 13:21
